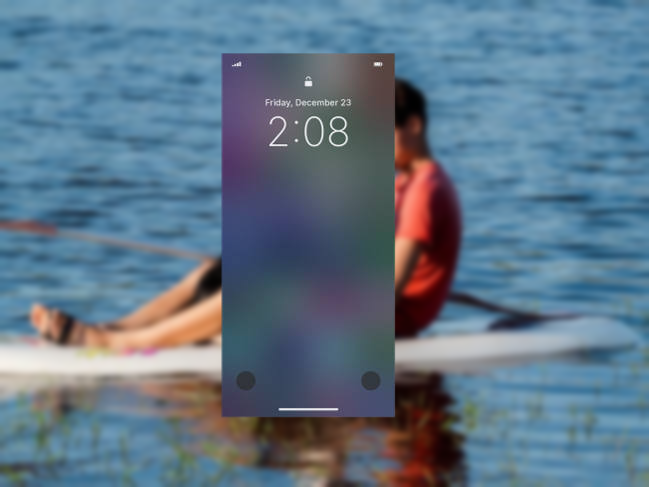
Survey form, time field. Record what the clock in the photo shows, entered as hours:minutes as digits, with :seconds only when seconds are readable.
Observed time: 2:08
